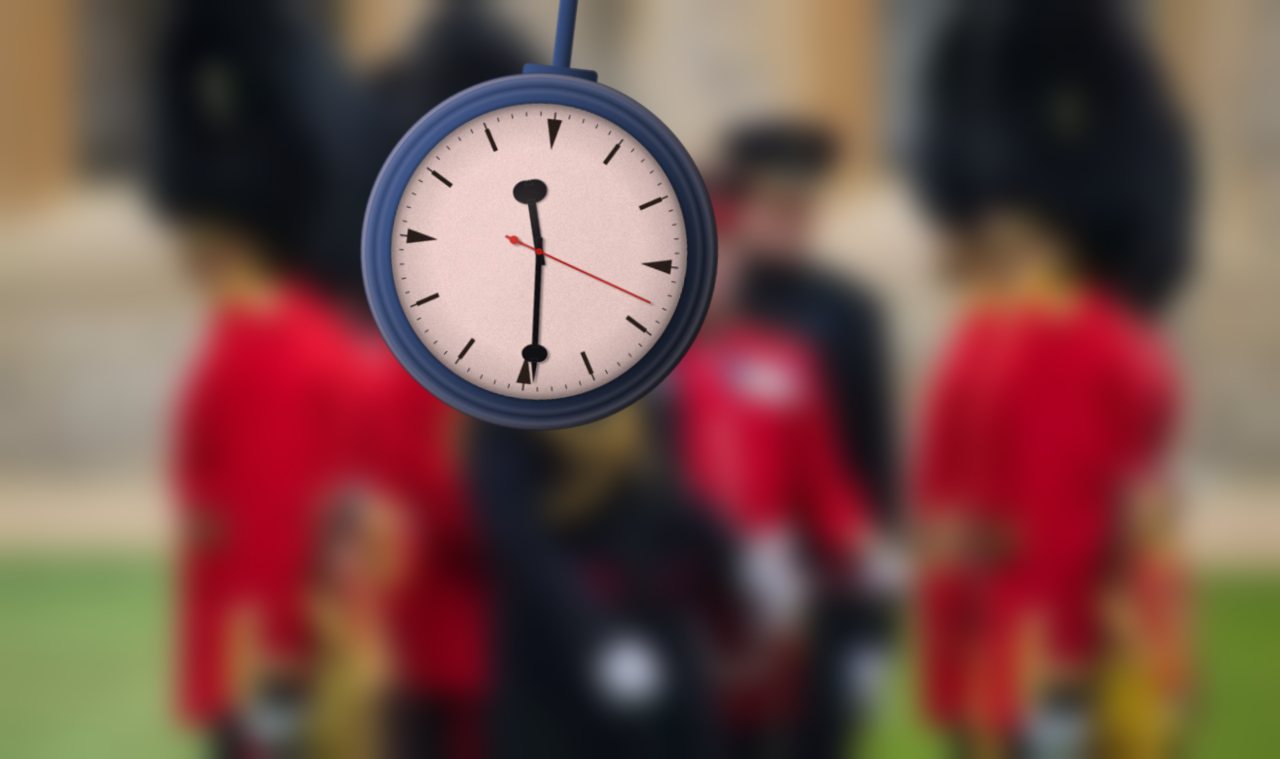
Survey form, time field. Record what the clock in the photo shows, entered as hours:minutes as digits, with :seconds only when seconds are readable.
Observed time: 11:29:18
